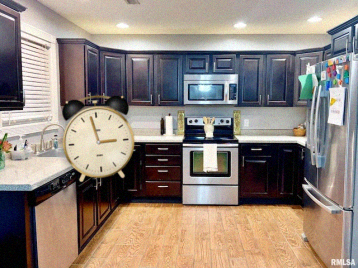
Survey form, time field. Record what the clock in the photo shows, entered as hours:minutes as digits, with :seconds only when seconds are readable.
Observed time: 2:58
